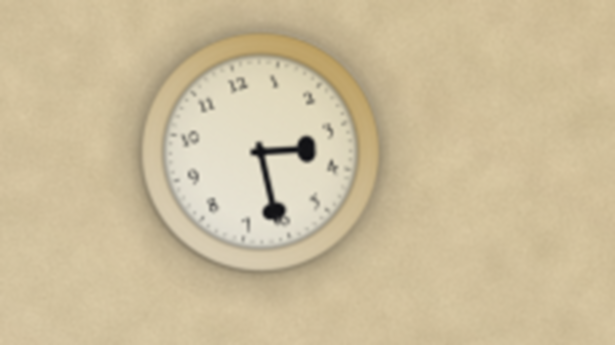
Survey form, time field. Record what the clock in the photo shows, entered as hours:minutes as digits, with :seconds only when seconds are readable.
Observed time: 3:31
